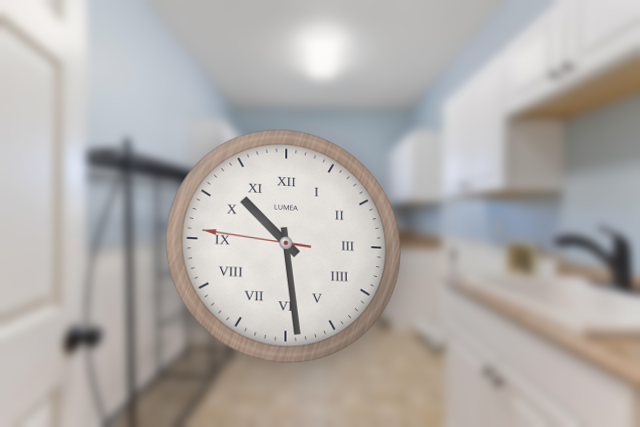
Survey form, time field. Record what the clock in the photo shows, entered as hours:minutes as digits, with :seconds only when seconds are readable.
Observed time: 10:28:46
